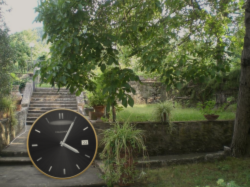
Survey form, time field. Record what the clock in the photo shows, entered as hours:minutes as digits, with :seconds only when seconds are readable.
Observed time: 4:05
